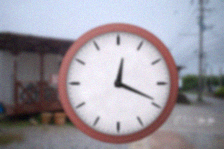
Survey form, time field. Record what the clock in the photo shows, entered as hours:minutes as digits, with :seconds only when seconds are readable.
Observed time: 12:19
